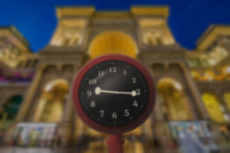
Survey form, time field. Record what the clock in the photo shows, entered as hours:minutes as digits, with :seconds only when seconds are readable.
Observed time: 9:16
